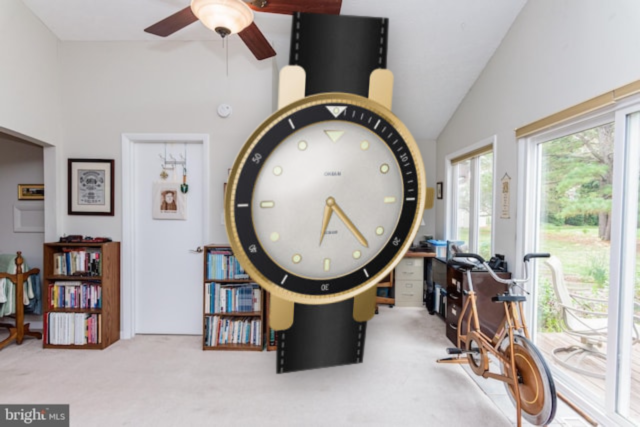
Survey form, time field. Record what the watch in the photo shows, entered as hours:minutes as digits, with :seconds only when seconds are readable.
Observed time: 6:23
